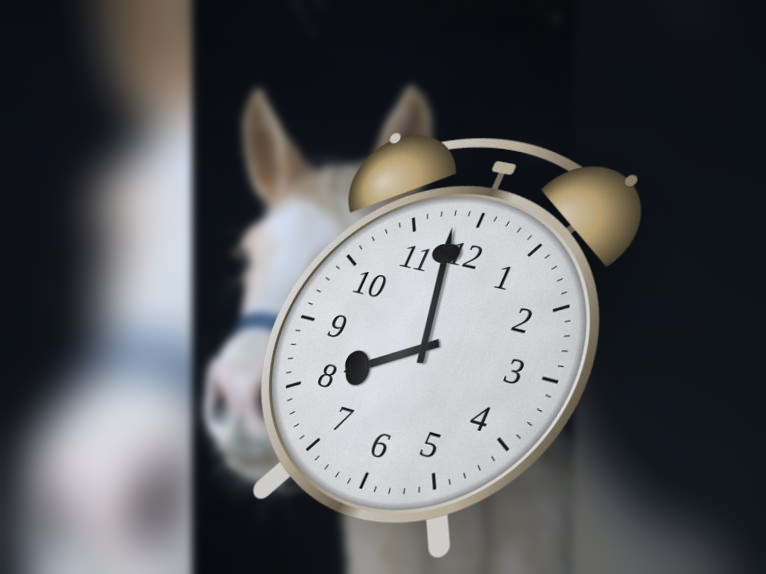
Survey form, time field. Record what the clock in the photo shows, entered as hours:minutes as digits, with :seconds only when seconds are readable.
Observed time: 7:58
